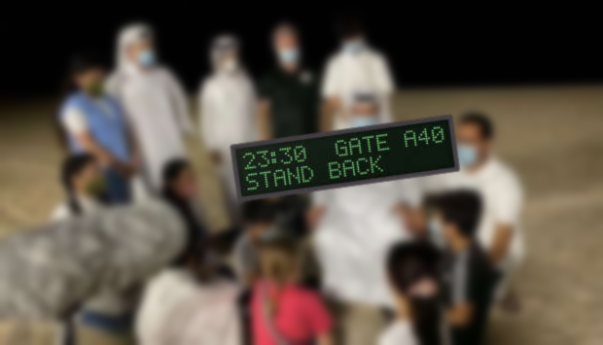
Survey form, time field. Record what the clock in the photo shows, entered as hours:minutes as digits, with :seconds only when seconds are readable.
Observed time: 23:30
